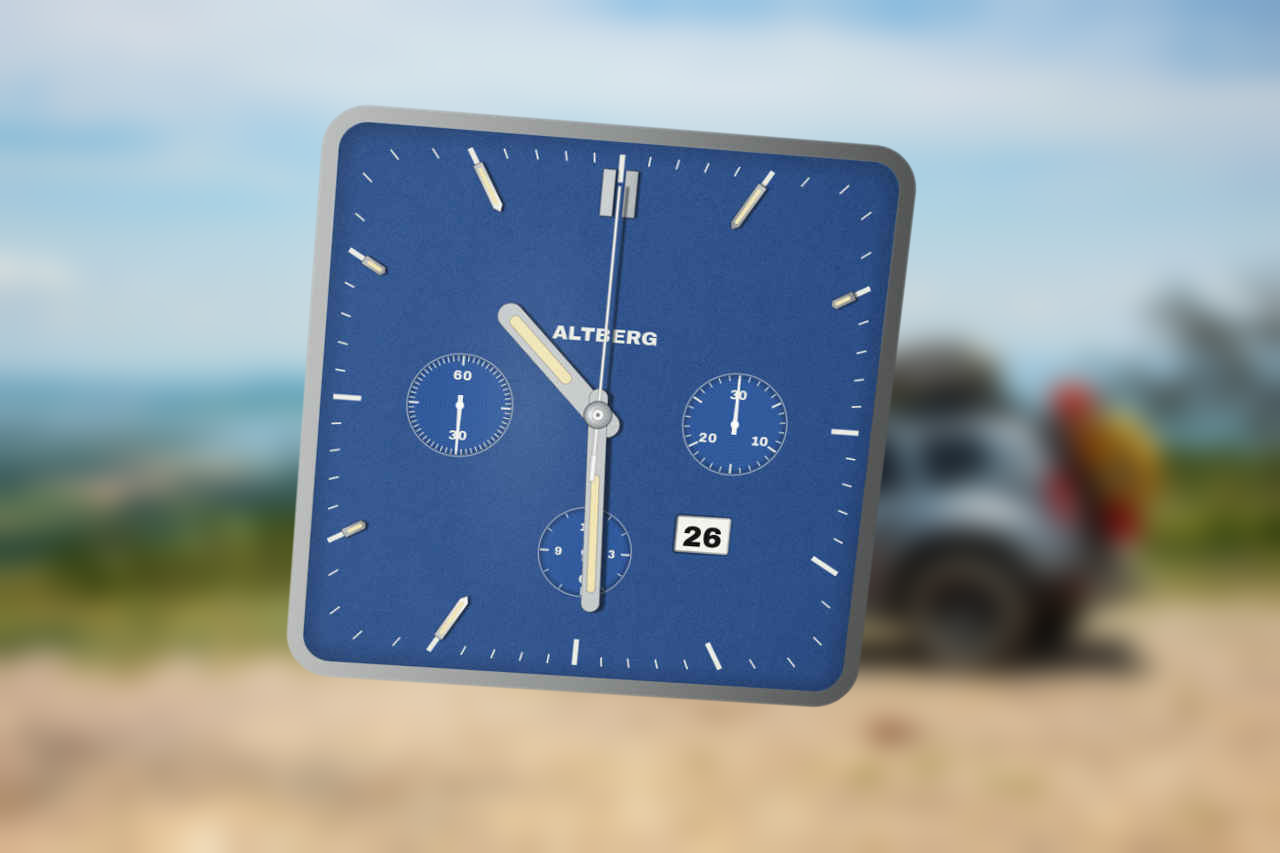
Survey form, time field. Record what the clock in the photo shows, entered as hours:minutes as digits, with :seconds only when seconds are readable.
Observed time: 10:29:30
